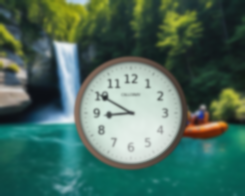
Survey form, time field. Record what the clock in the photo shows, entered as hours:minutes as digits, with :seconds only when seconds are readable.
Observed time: 8:50
